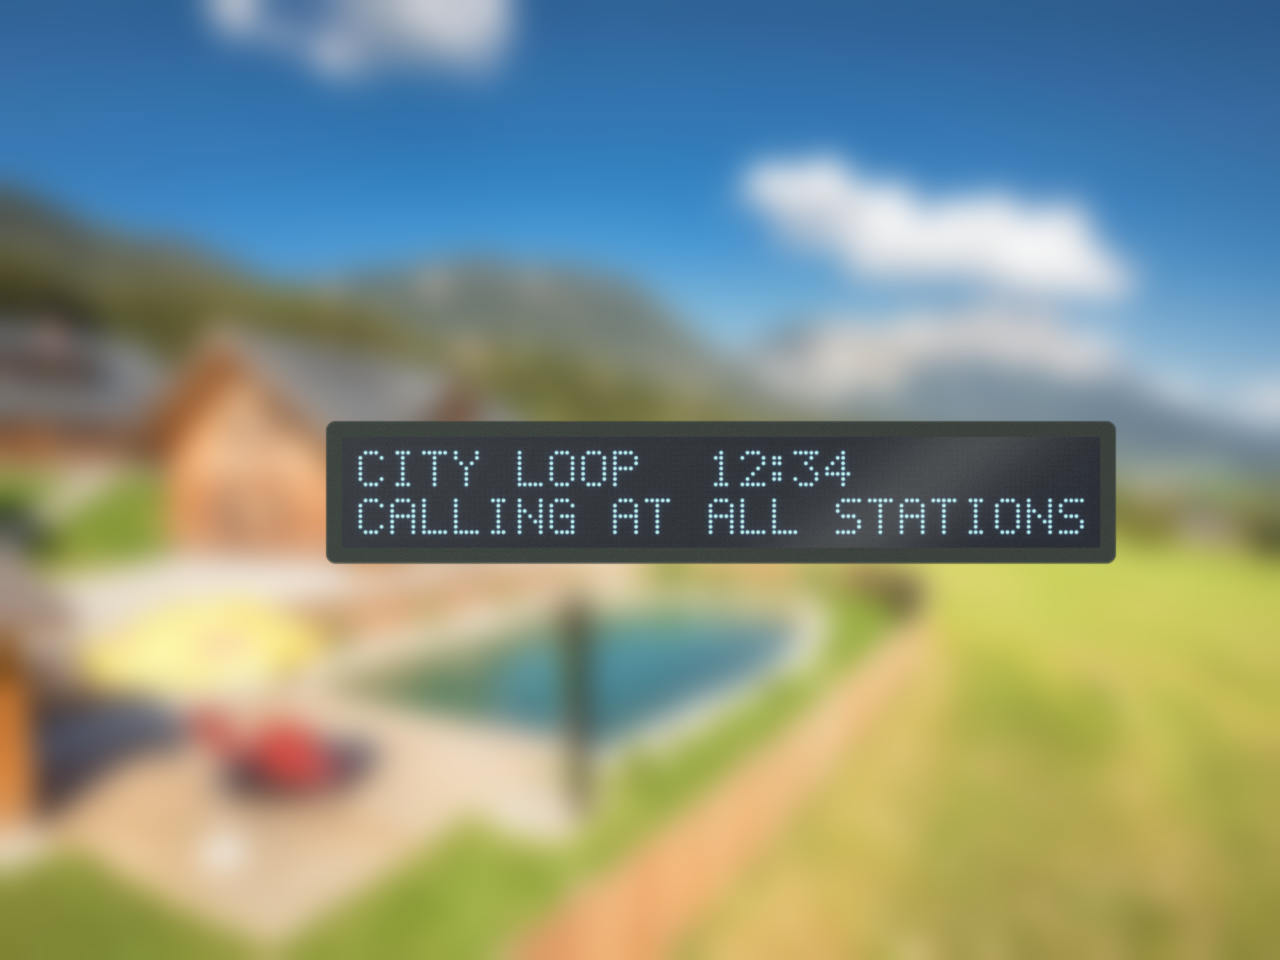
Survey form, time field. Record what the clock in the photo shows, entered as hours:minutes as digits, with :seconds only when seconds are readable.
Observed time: 12:34
